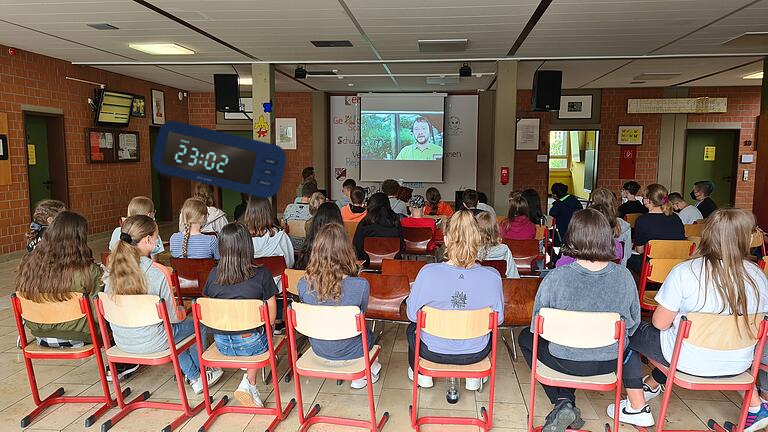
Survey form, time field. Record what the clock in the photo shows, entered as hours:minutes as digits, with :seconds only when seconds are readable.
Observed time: 23:02
